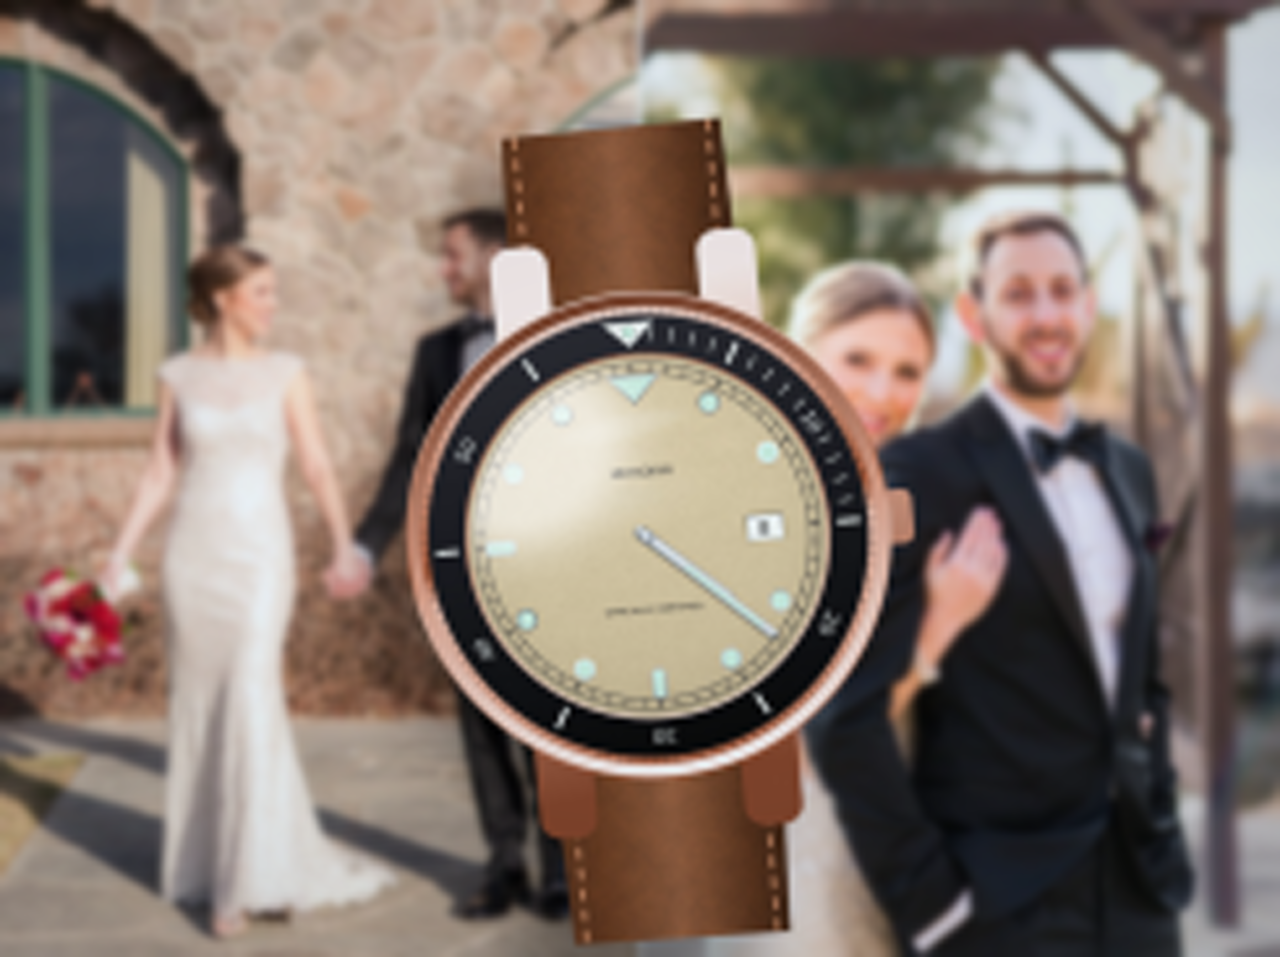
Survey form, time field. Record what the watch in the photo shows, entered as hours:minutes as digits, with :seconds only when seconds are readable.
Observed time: 4:22
